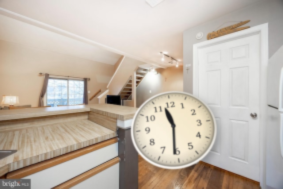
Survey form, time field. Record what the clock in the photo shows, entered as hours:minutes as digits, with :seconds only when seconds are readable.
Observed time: 11:31
